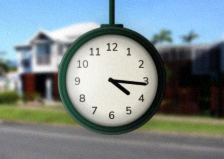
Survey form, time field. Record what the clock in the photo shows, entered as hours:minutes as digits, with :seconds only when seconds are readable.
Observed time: 4:16
